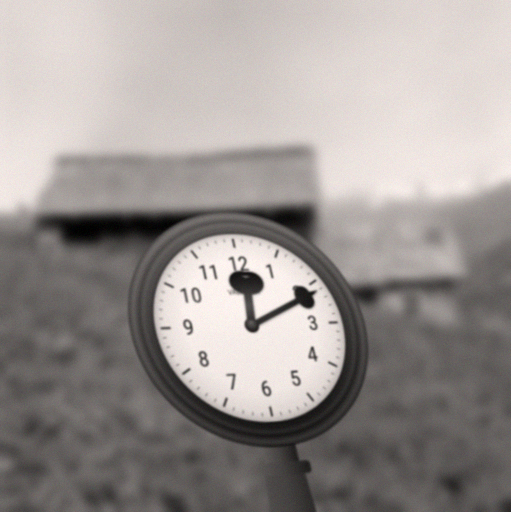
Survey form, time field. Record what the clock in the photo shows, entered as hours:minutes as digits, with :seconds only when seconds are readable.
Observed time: 12:11
